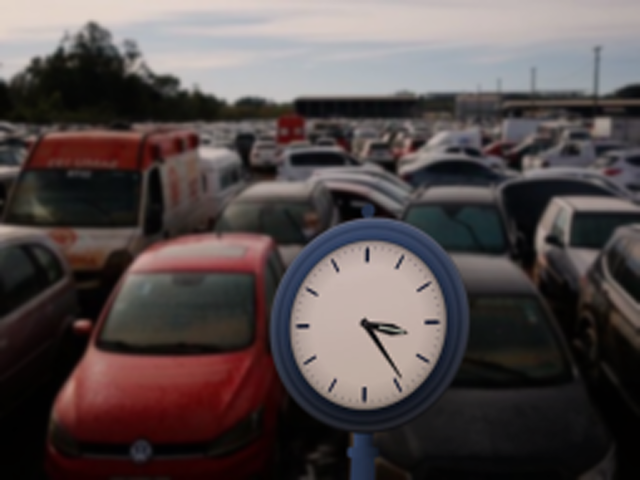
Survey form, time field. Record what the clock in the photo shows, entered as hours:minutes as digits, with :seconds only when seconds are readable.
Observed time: 3:24
